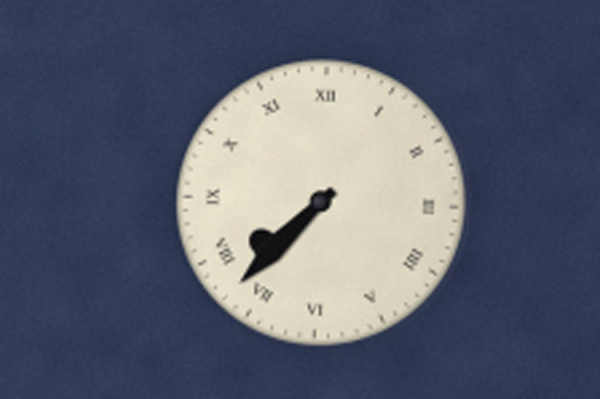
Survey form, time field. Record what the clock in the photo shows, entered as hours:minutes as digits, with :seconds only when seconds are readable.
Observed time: 7:37
